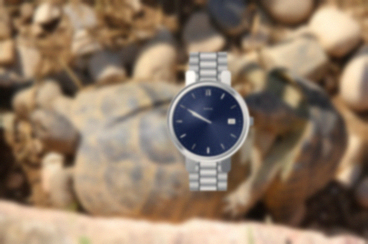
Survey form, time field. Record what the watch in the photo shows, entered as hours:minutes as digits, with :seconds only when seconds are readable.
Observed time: 9:50
